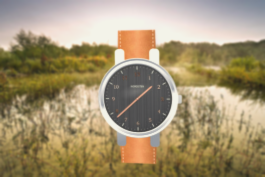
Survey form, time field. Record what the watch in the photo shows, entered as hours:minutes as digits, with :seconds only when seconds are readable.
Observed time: 1:38
